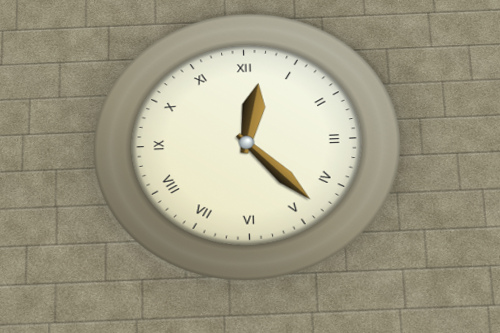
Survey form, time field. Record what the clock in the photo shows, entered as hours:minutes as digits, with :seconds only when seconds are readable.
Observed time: 12:23
